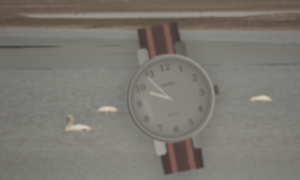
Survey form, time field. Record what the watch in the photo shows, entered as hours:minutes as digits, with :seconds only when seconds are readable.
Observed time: 9:54
